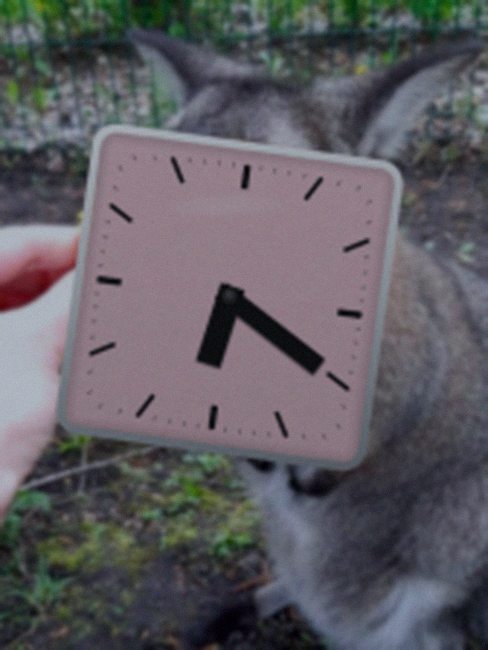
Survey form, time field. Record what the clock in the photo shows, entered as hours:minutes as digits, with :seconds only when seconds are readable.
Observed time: 6:20
